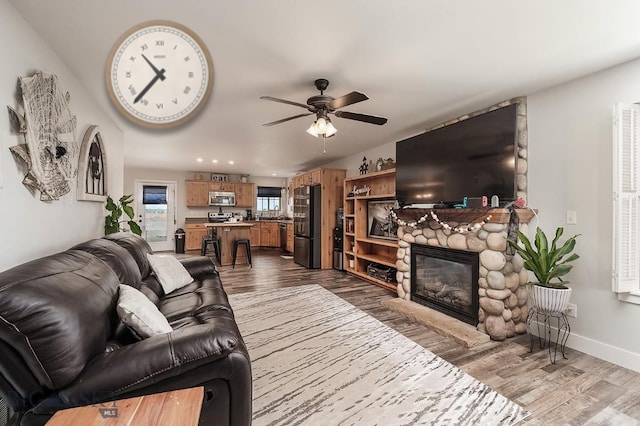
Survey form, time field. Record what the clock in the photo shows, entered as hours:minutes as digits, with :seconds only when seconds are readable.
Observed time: 10:37
